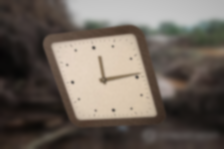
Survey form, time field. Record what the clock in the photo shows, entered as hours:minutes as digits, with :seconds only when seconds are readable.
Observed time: 12:14
